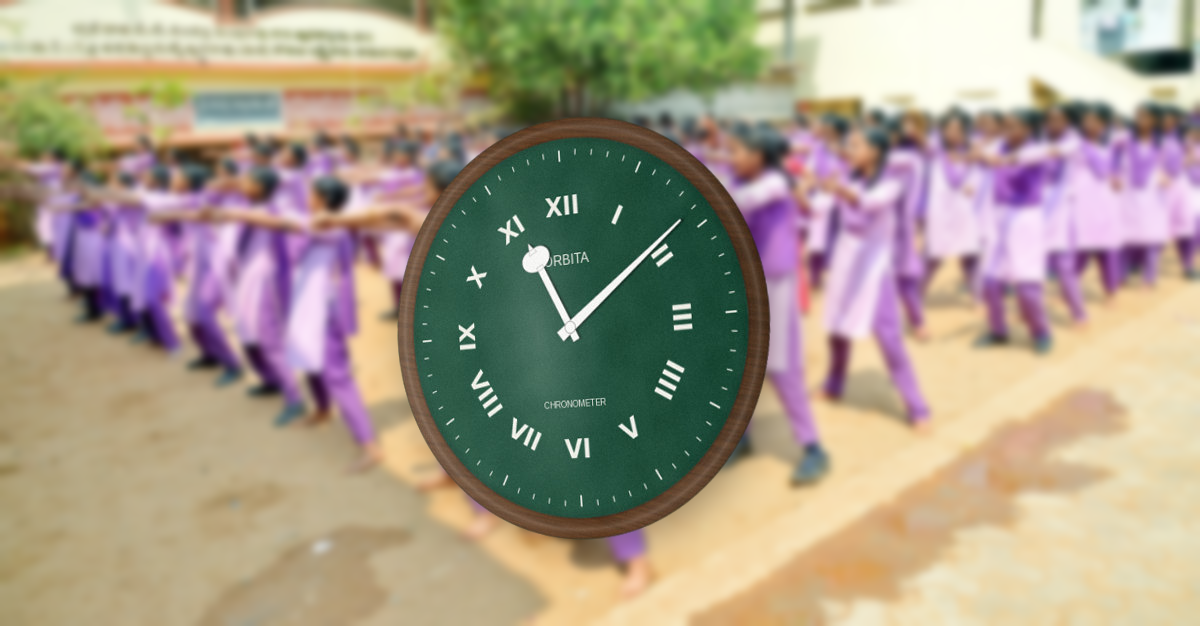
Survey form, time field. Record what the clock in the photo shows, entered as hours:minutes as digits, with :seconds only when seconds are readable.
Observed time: 11:09
